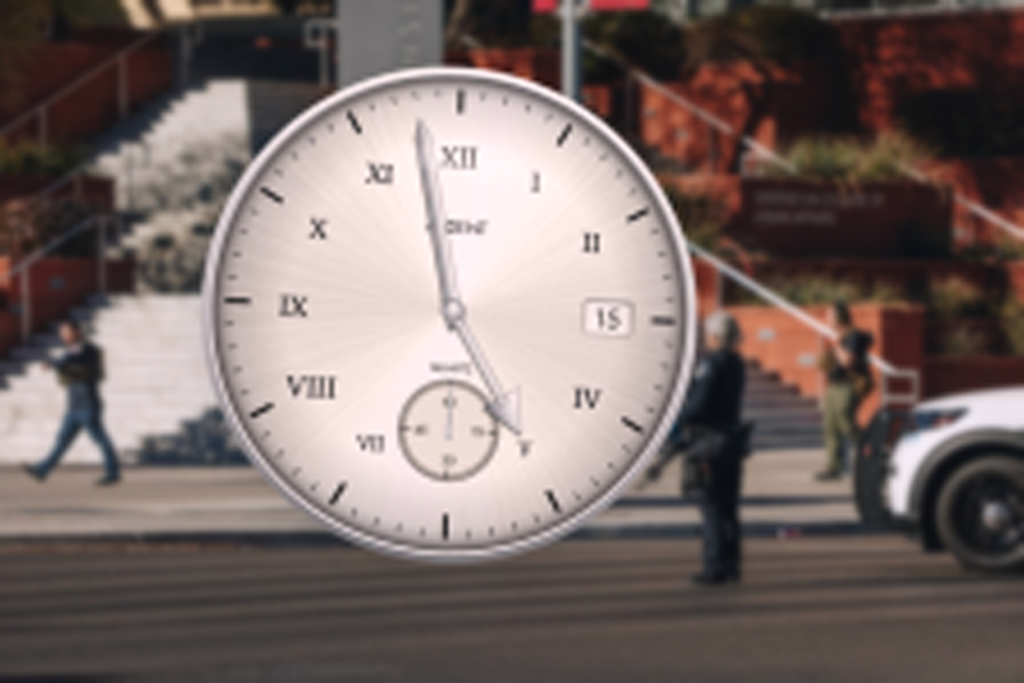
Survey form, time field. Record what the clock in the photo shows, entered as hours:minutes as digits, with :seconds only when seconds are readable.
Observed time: 4:58
